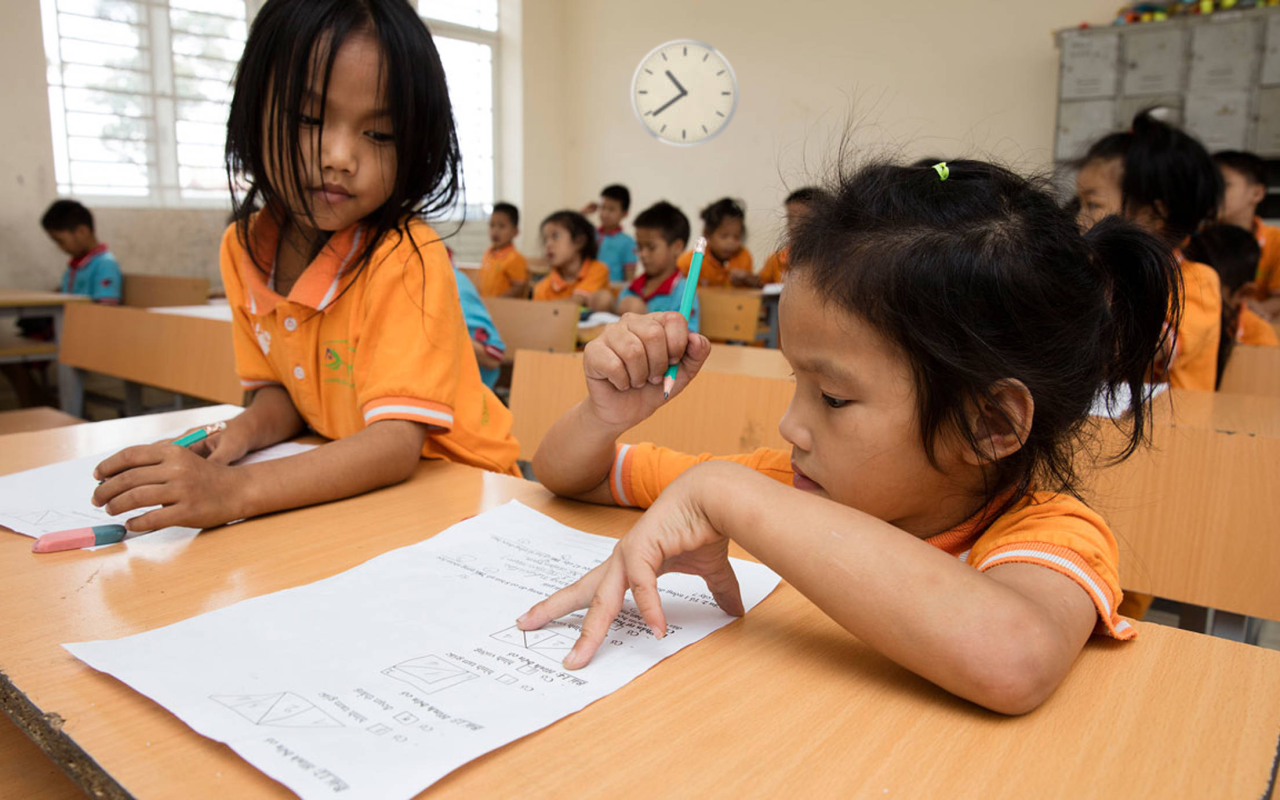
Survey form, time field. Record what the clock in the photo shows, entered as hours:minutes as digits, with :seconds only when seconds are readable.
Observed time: 10:39
